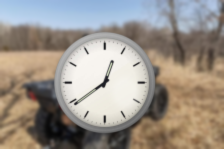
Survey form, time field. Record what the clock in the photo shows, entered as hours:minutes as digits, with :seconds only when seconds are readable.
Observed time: 12:39
